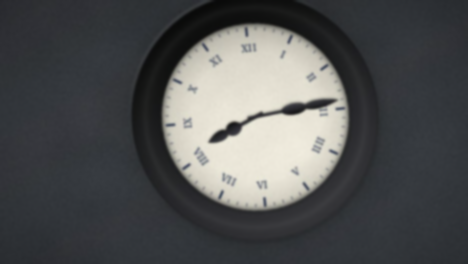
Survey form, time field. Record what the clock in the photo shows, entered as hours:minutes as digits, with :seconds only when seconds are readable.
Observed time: 8:14
